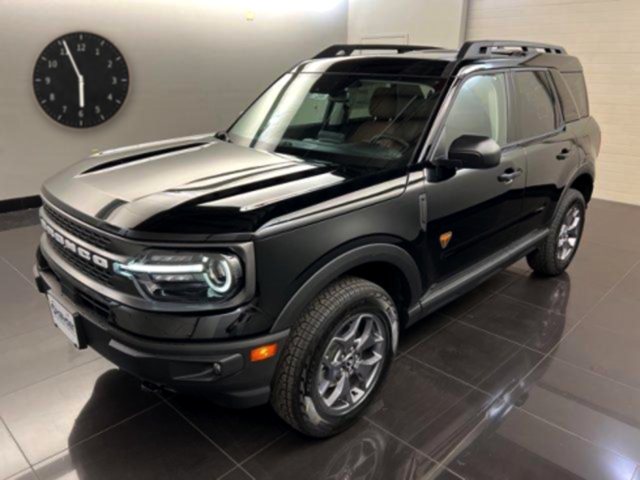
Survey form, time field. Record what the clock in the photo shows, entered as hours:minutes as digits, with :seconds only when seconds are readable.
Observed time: 5:56
